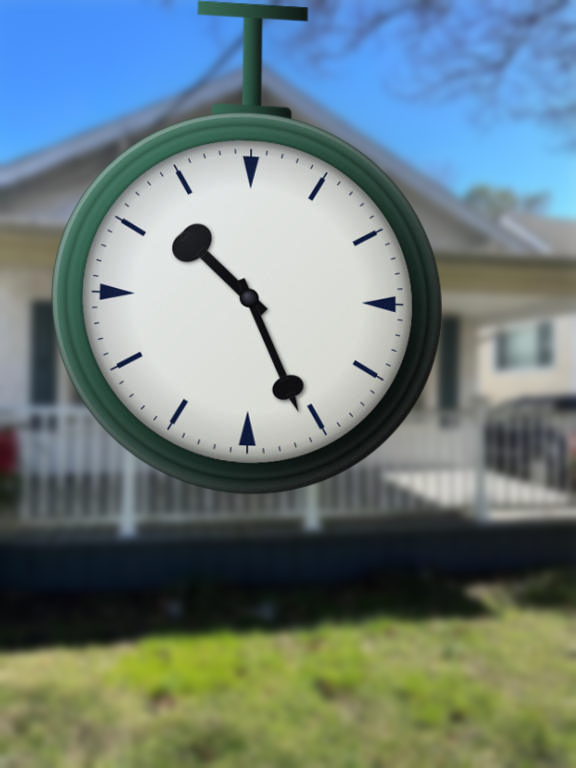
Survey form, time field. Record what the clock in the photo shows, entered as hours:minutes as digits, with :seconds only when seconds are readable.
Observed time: 10:26
